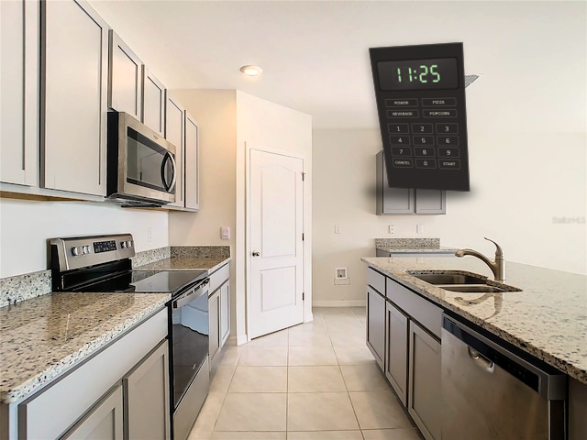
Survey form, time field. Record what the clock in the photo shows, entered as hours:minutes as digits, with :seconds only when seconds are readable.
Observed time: 11:25
